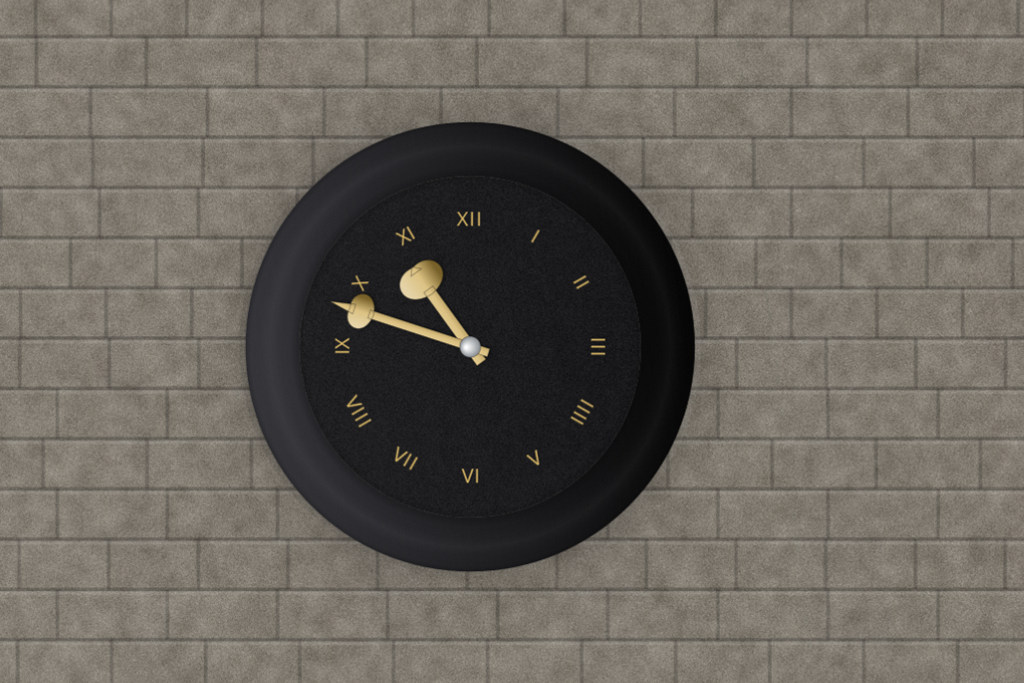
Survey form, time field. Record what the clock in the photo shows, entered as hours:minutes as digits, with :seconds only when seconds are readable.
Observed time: 10:48
